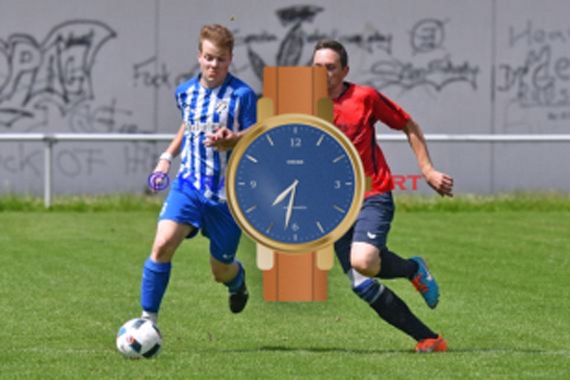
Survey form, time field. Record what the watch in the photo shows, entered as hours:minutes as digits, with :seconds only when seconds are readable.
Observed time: 7:32
